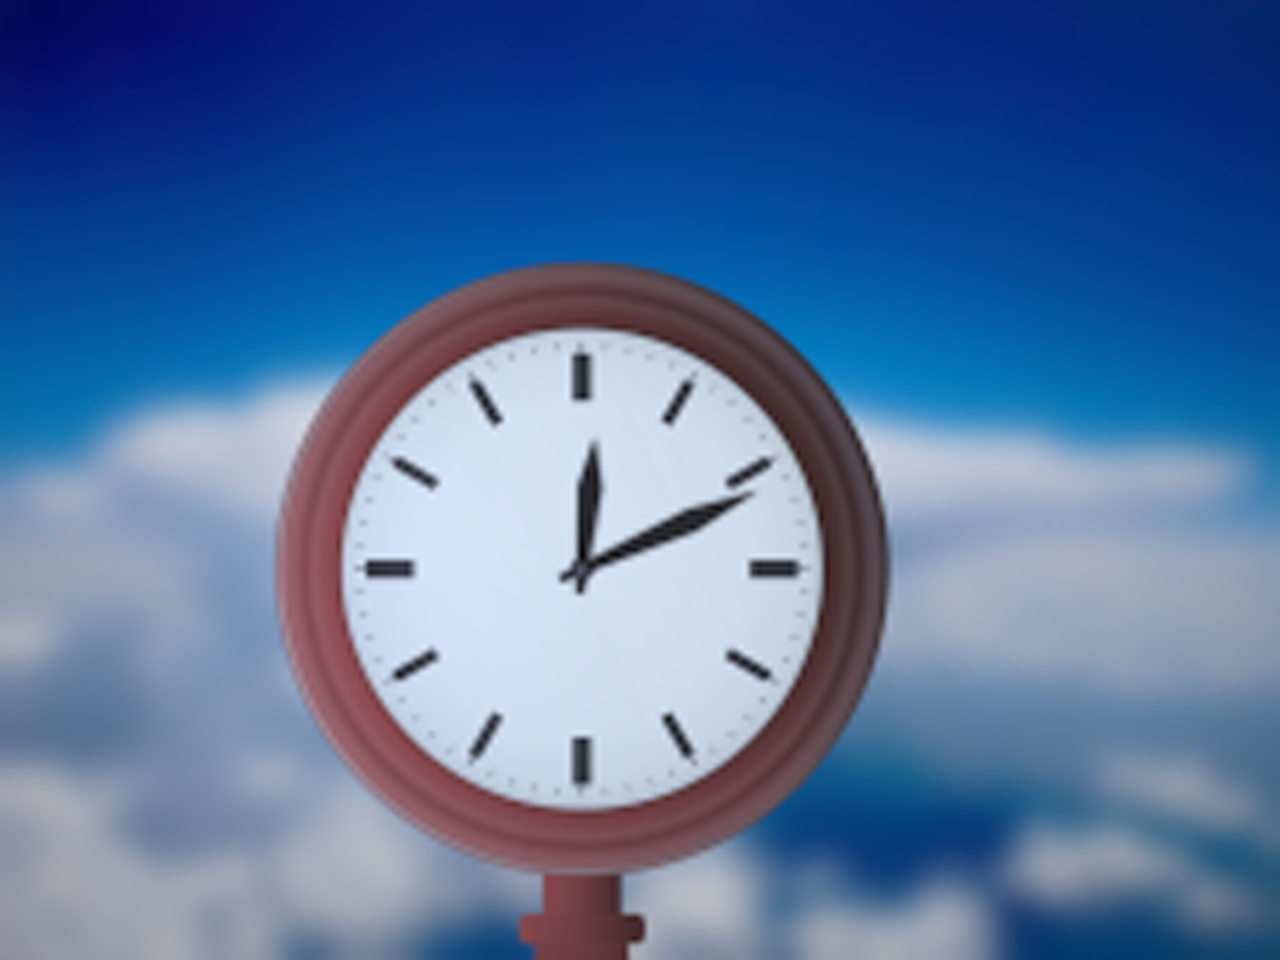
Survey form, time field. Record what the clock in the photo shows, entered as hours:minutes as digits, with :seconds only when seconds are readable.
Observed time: 12:11
